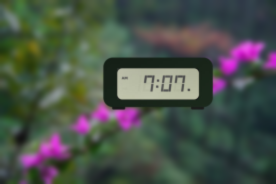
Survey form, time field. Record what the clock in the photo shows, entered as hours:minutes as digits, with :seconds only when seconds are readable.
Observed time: 7:07
